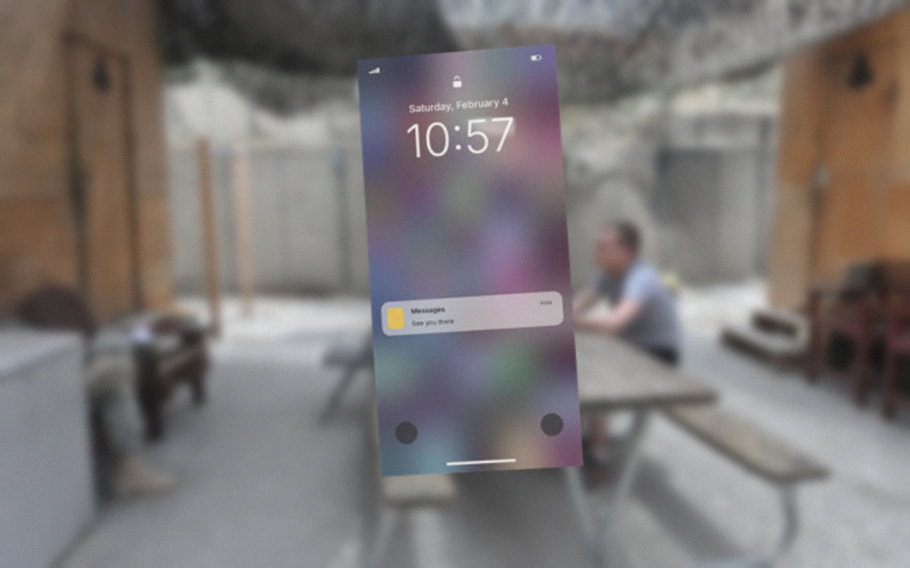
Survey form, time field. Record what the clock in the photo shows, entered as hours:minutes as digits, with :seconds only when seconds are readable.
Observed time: 10:57
